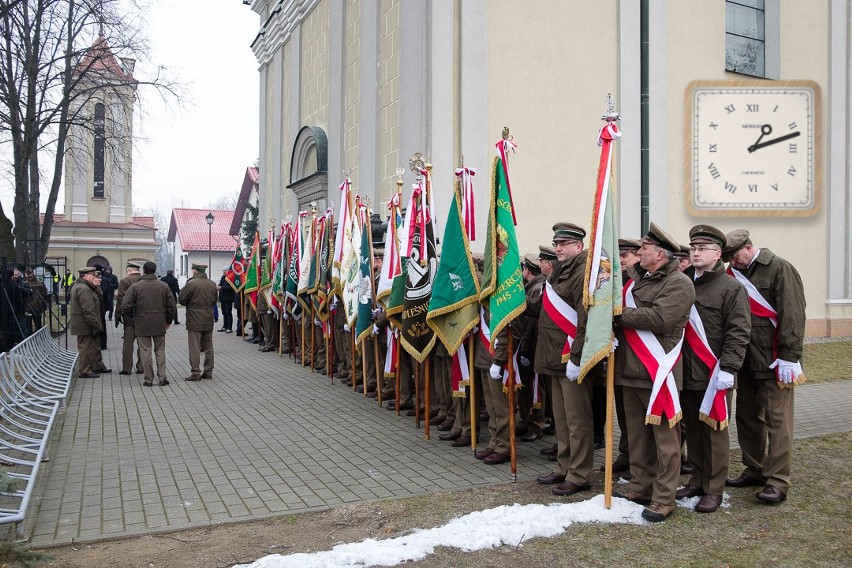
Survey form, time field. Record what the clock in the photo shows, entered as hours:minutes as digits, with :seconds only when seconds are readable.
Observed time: 1:12
